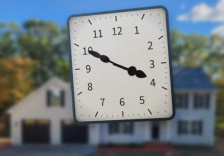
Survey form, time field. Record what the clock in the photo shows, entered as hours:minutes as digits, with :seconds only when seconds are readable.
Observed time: 3:50
